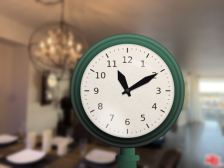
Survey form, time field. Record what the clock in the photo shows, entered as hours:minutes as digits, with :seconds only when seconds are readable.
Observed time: 11:10
